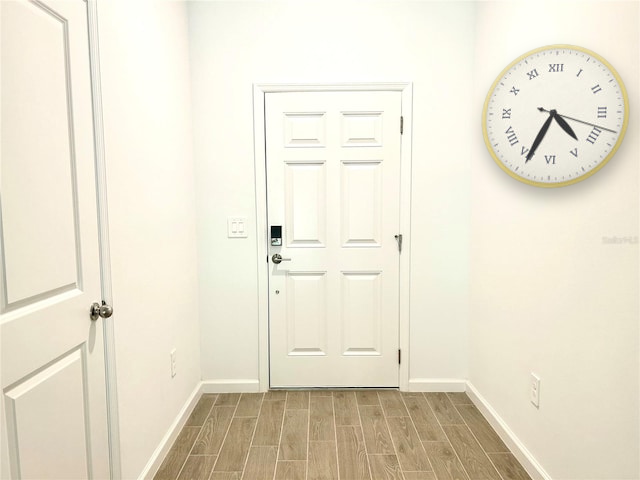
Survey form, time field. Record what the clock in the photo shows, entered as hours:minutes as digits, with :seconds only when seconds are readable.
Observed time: 4:34:18
